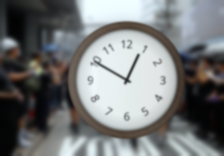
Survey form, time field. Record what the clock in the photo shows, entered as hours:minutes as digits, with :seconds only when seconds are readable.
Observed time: 12:50
